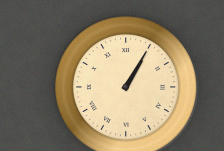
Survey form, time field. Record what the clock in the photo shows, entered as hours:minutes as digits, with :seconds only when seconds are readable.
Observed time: 1:05
